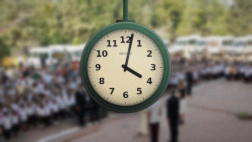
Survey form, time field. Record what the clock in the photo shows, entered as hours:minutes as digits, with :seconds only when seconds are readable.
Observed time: 4:02
